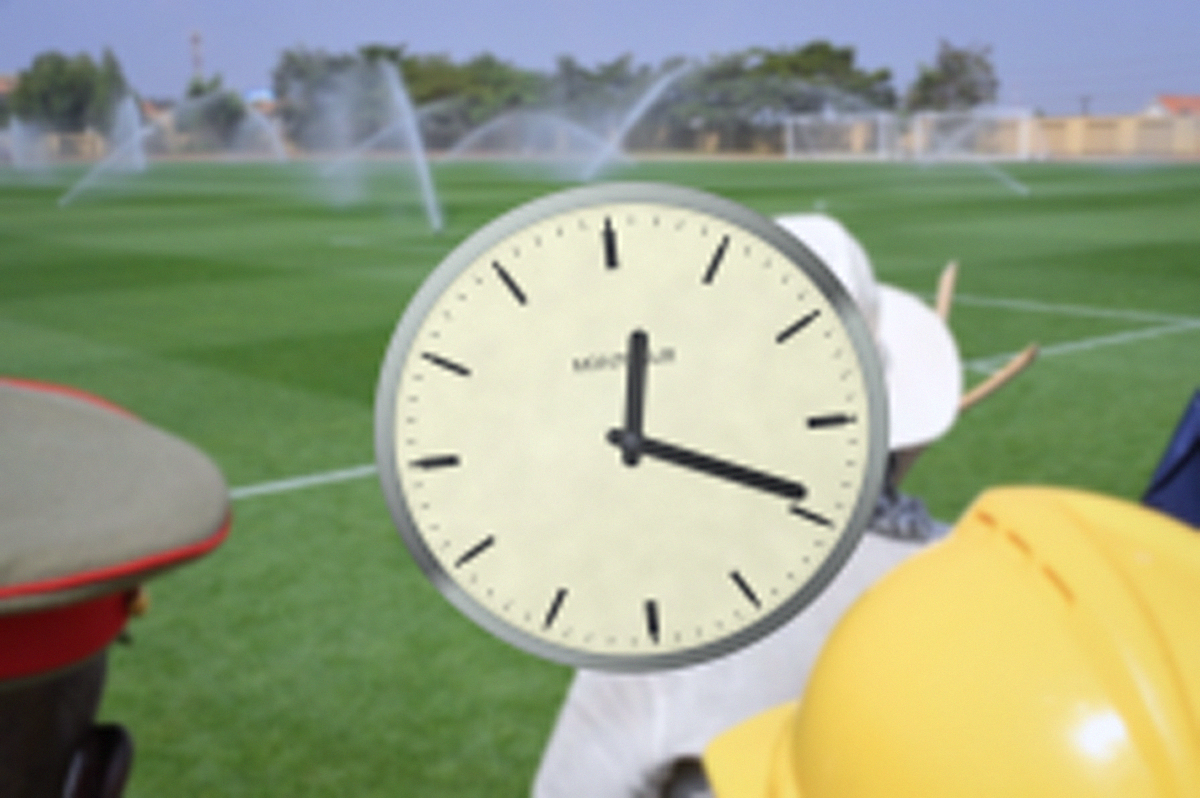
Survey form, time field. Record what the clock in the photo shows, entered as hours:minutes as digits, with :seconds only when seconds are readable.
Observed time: 12:19
